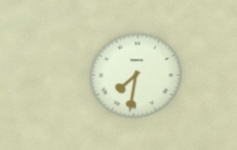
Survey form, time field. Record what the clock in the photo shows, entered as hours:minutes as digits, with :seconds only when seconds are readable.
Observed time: 7:31
